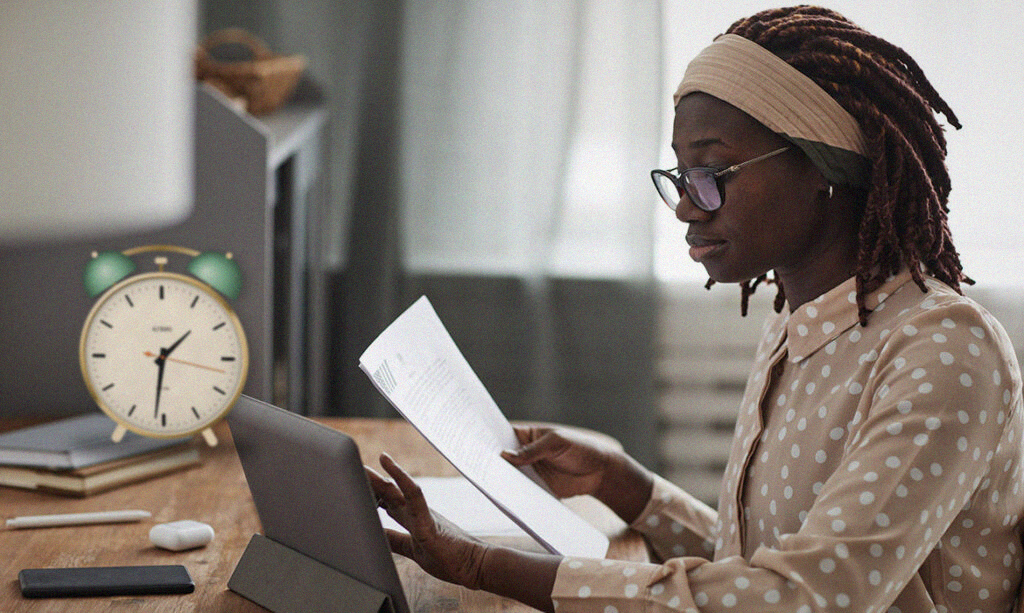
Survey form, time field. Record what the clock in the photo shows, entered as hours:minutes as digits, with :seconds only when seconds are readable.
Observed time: 1:31:17
